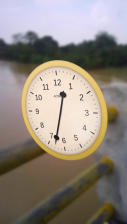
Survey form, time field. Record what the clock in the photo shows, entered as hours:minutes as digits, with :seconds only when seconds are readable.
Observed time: 12:33
